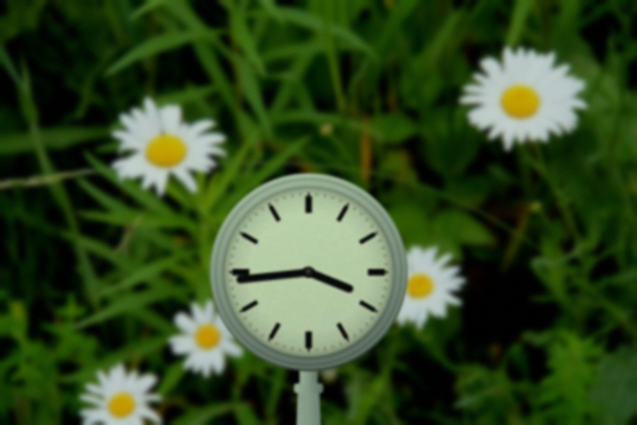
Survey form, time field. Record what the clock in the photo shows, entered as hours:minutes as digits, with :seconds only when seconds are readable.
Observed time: 3:44
